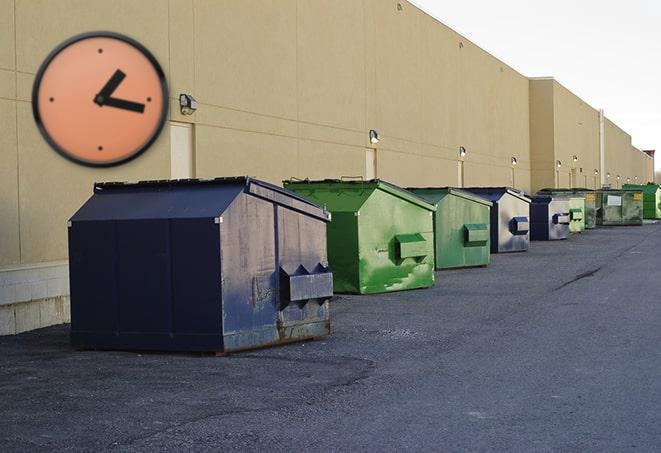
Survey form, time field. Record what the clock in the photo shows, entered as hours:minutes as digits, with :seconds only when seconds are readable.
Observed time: 1:17
